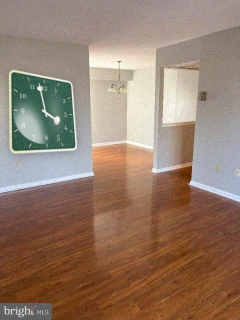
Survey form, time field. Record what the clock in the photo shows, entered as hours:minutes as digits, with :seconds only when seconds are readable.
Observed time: 3:58
